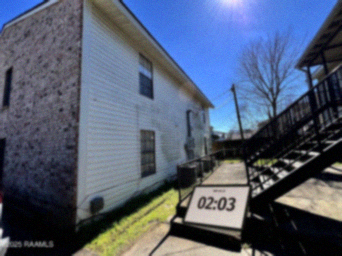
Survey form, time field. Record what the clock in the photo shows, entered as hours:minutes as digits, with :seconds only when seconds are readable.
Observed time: 2:03
